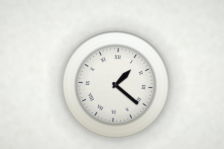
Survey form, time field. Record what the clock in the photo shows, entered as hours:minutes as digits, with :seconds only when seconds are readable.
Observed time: 1:21
